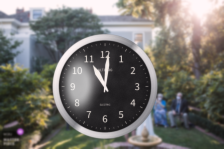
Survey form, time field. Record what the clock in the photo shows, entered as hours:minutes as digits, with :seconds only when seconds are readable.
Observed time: 11:01
